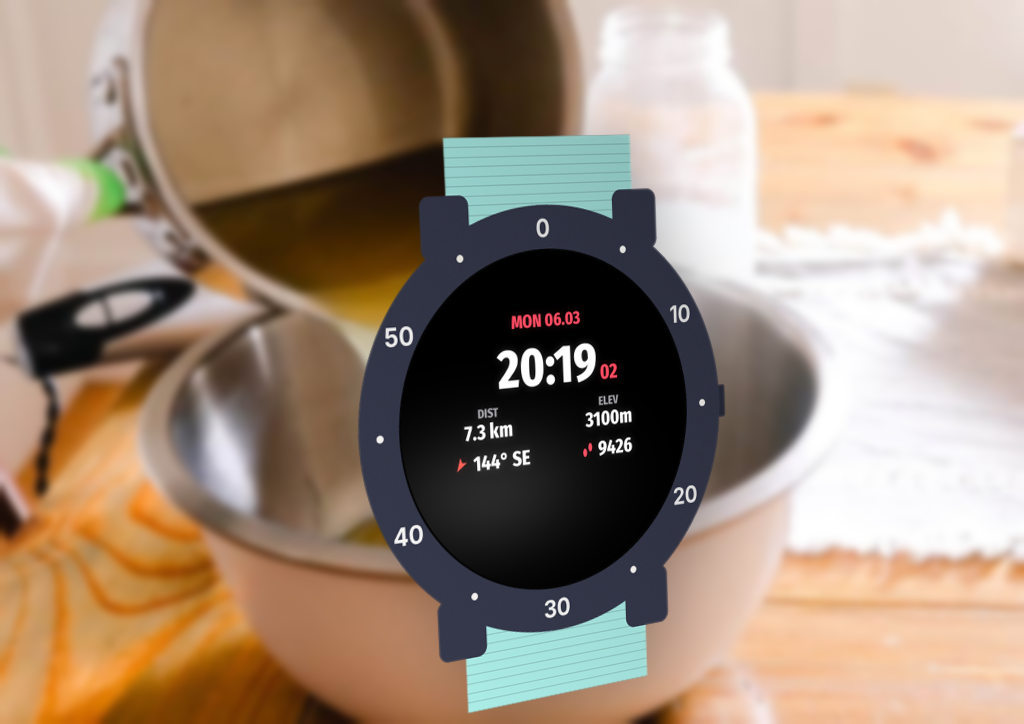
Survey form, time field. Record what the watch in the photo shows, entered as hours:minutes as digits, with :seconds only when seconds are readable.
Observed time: 20:19:02
